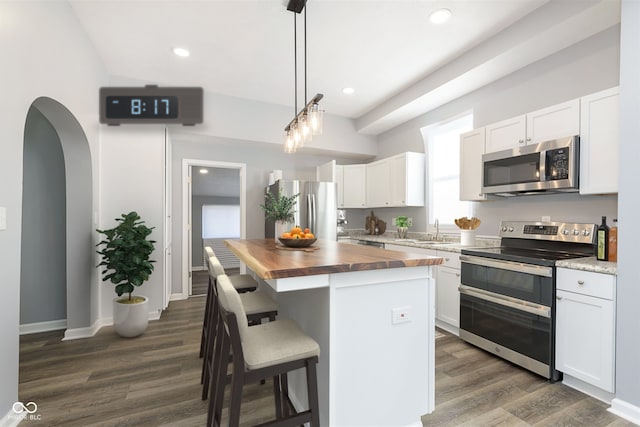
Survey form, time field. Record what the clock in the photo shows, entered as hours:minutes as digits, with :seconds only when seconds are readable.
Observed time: 8:17
